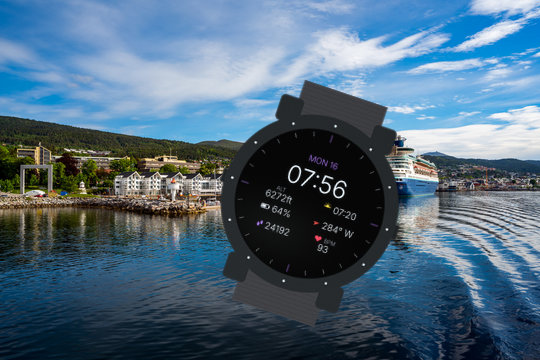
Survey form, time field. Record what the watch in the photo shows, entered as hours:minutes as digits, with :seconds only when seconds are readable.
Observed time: 7:56
